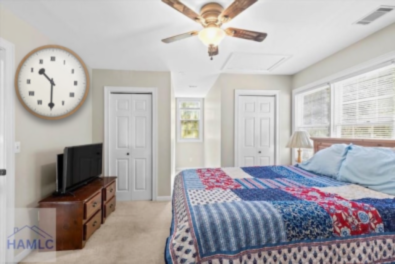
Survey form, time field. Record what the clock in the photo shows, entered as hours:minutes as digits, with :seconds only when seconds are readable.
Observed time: 10:30
